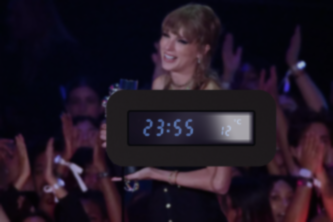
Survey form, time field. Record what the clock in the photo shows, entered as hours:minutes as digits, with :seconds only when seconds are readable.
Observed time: 23:55
